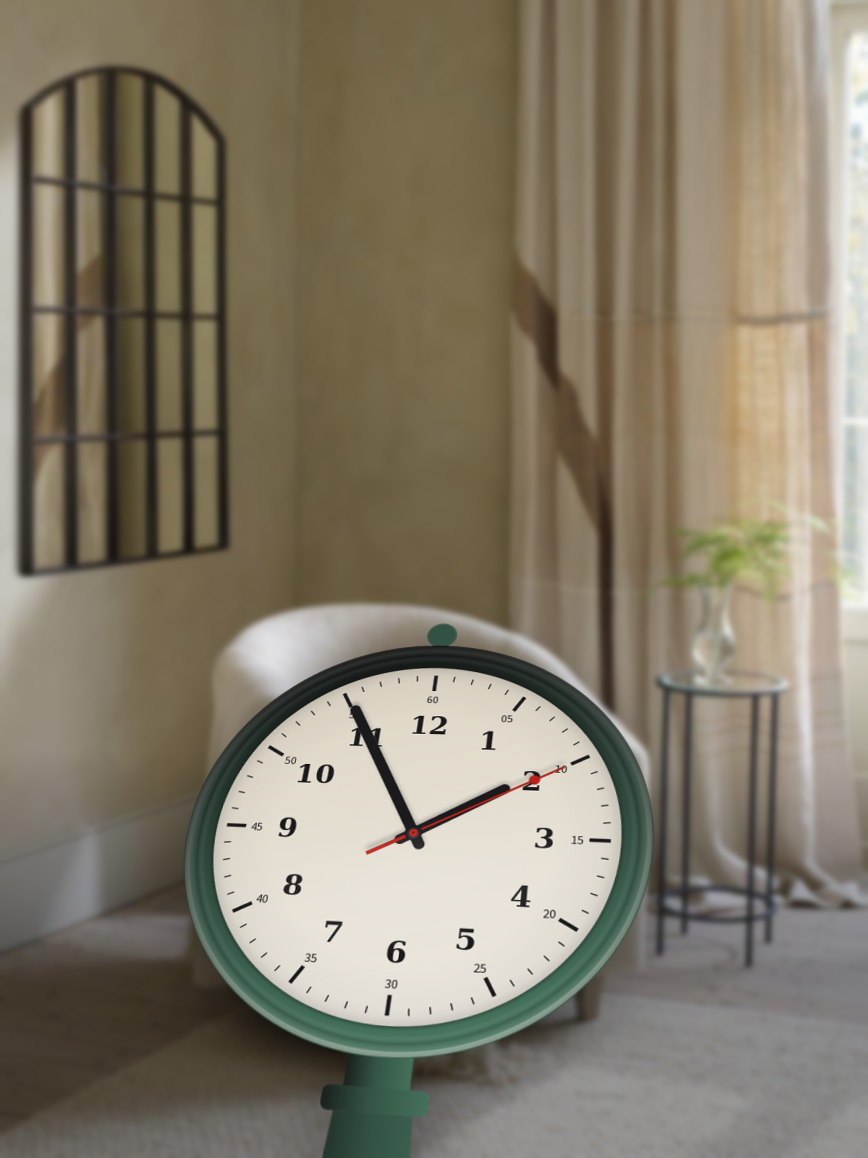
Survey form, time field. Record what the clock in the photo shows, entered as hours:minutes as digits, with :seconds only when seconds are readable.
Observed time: 1:55:10
